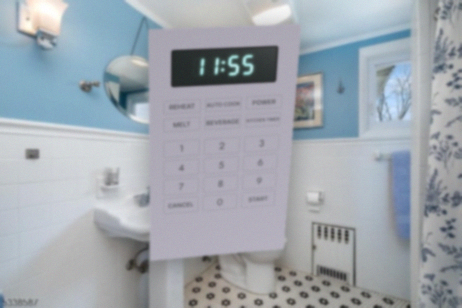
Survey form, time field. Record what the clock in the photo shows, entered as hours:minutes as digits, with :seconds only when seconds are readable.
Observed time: 11:55
